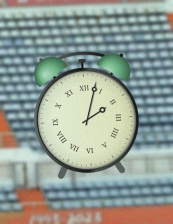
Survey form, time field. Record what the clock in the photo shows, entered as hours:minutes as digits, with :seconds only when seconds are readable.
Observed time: 2:03
